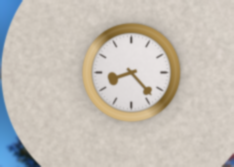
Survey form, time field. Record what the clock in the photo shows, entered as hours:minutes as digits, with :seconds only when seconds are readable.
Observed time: 8:23
